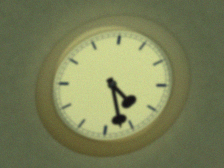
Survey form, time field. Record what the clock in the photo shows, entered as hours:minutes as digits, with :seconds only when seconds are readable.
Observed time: 4:27
